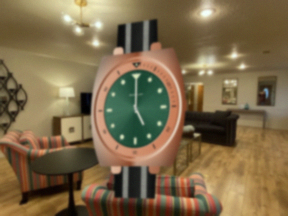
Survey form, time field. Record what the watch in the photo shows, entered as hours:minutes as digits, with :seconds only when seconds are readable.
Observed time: 5:00
